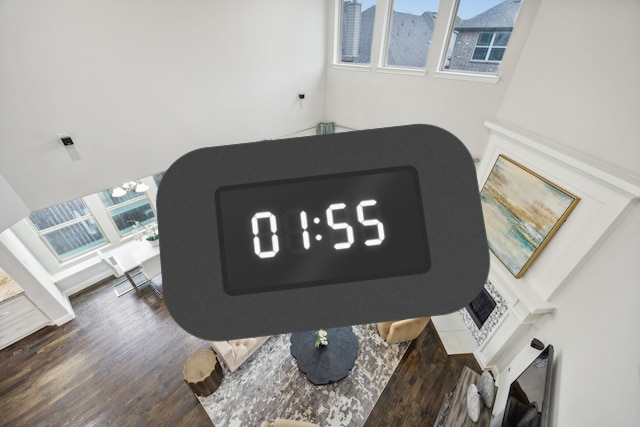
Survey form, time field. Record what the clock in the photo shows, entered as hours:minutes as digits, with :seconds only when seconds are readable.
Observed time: 1:55
